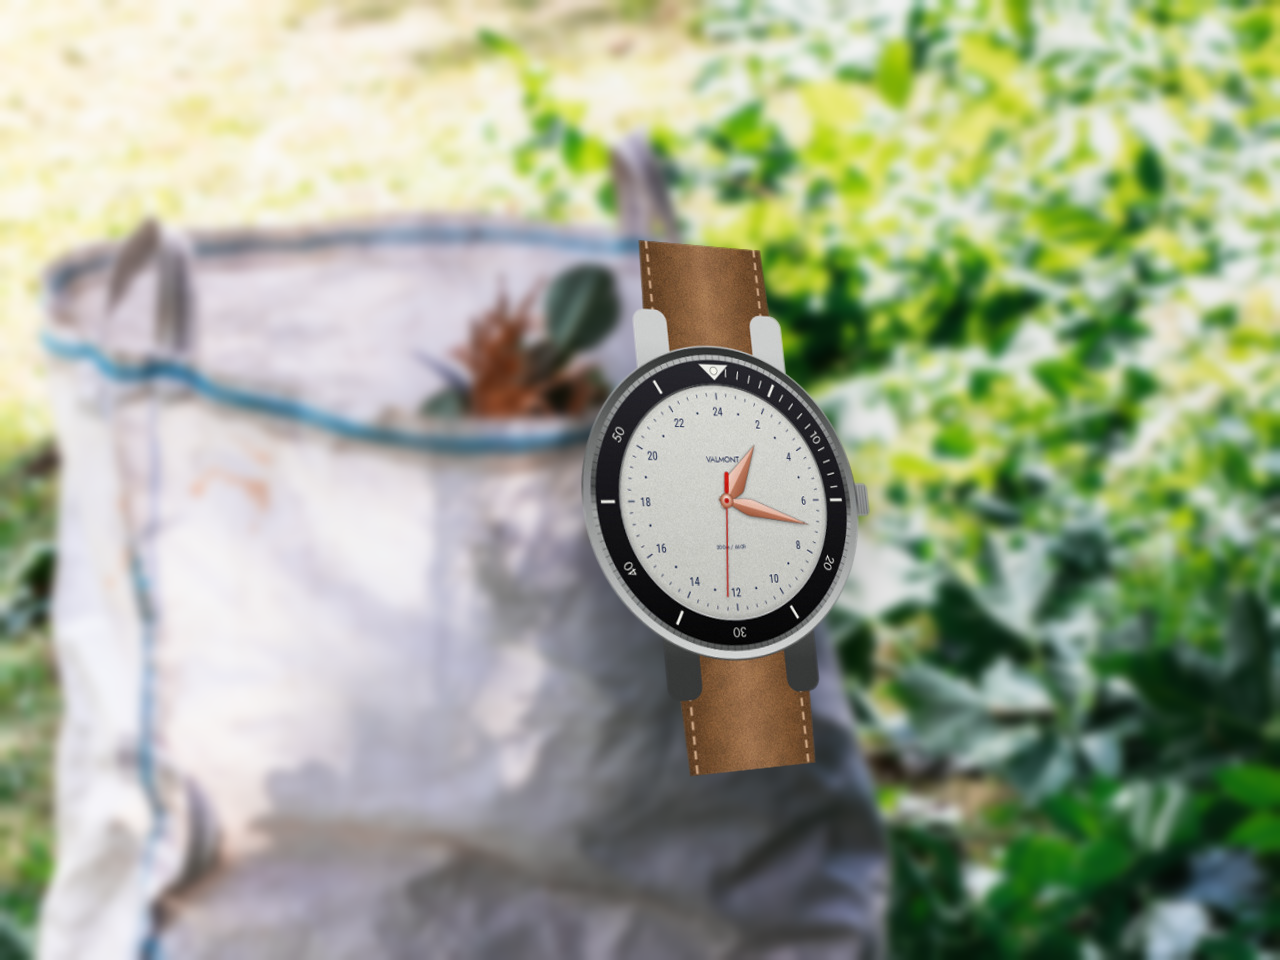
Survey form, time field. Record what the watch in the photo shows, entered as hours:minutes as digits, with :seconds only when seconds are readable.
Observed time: 2:17:31
